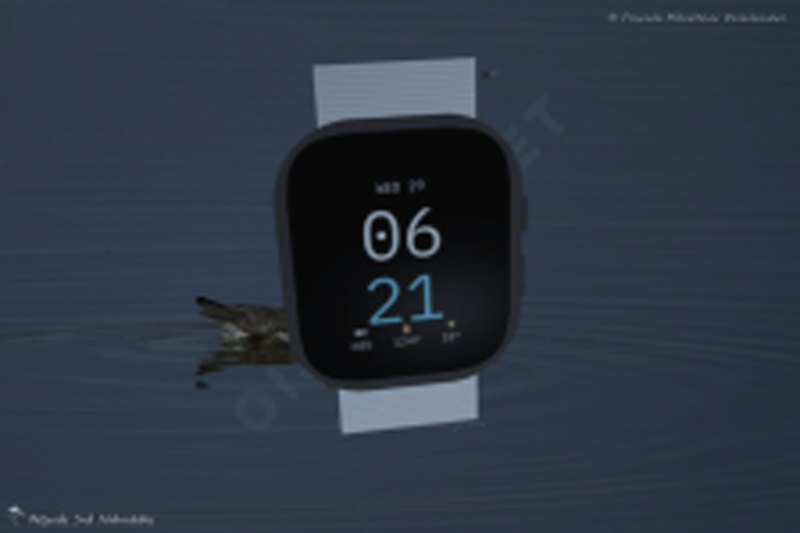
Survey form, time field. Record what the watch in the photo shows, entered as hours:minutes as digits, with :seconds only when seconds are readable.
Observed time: 6:21
